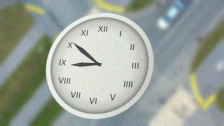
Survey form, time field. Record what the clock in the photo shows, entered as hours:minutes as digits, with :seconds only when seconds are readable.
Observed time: 8:51
